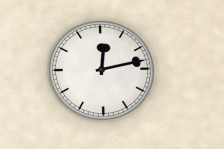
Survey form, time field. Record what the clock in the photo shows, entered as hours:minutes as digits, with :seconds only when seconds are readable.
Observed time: 12:13
